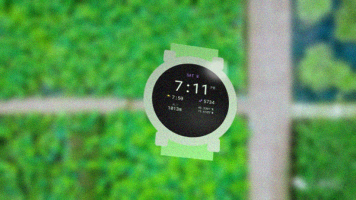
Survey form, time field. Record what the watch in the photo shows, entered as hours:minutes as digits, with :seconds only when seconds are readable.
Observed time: 7:11
